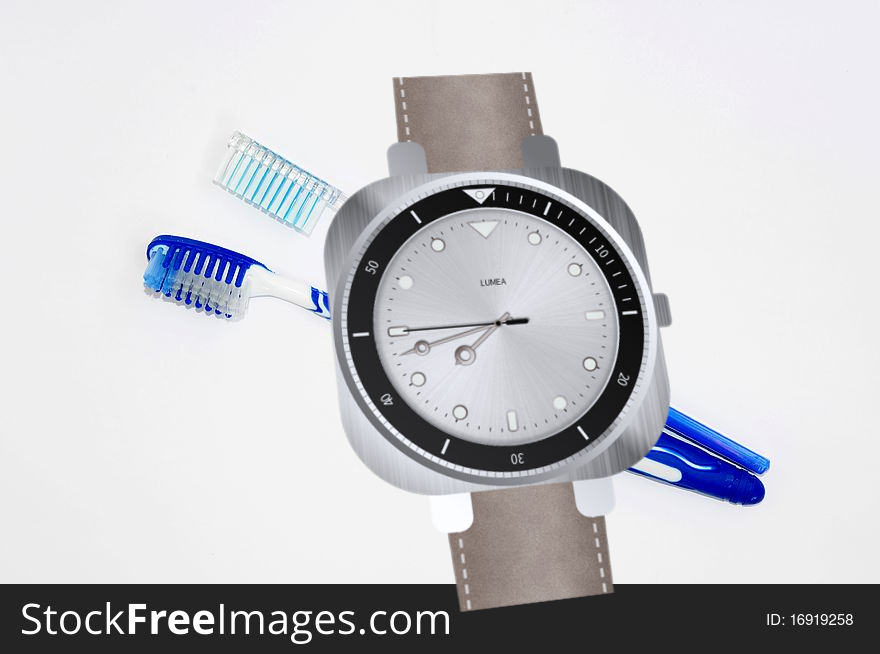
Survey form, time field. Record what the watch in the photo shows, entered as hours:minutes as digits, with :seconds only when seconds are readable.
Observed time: 7:42:45
